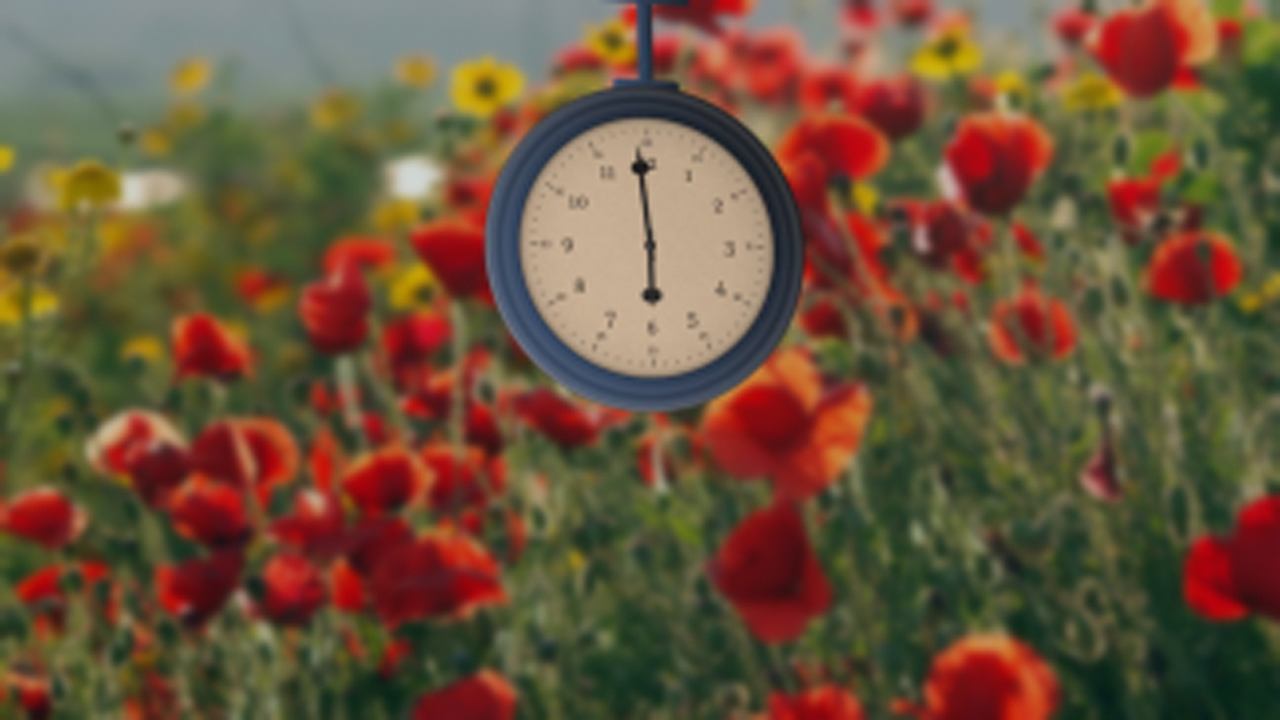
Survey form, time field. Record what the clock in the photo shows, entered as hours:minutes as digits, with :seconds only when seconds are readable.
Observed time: 5:59
